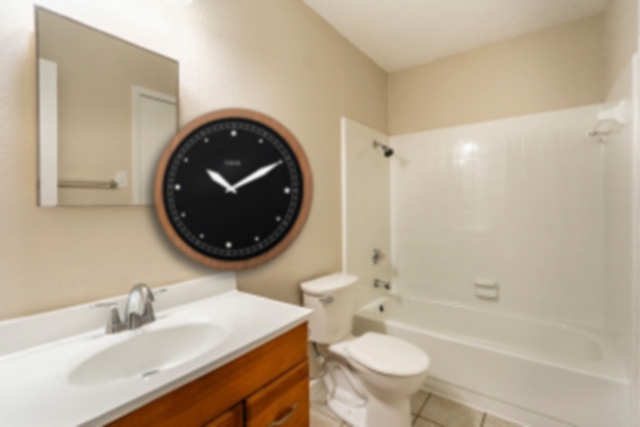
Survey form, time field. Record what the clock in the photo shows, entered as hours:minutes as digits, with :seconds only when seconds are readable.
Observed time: 10:10
